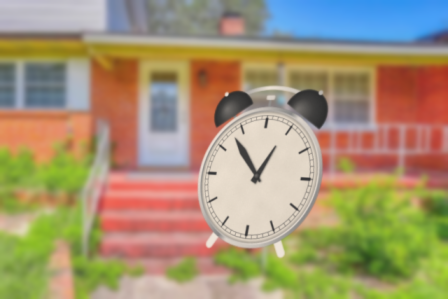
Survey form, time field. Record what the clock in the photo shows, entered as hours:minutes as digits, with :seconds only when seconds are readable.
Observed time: 12:53
